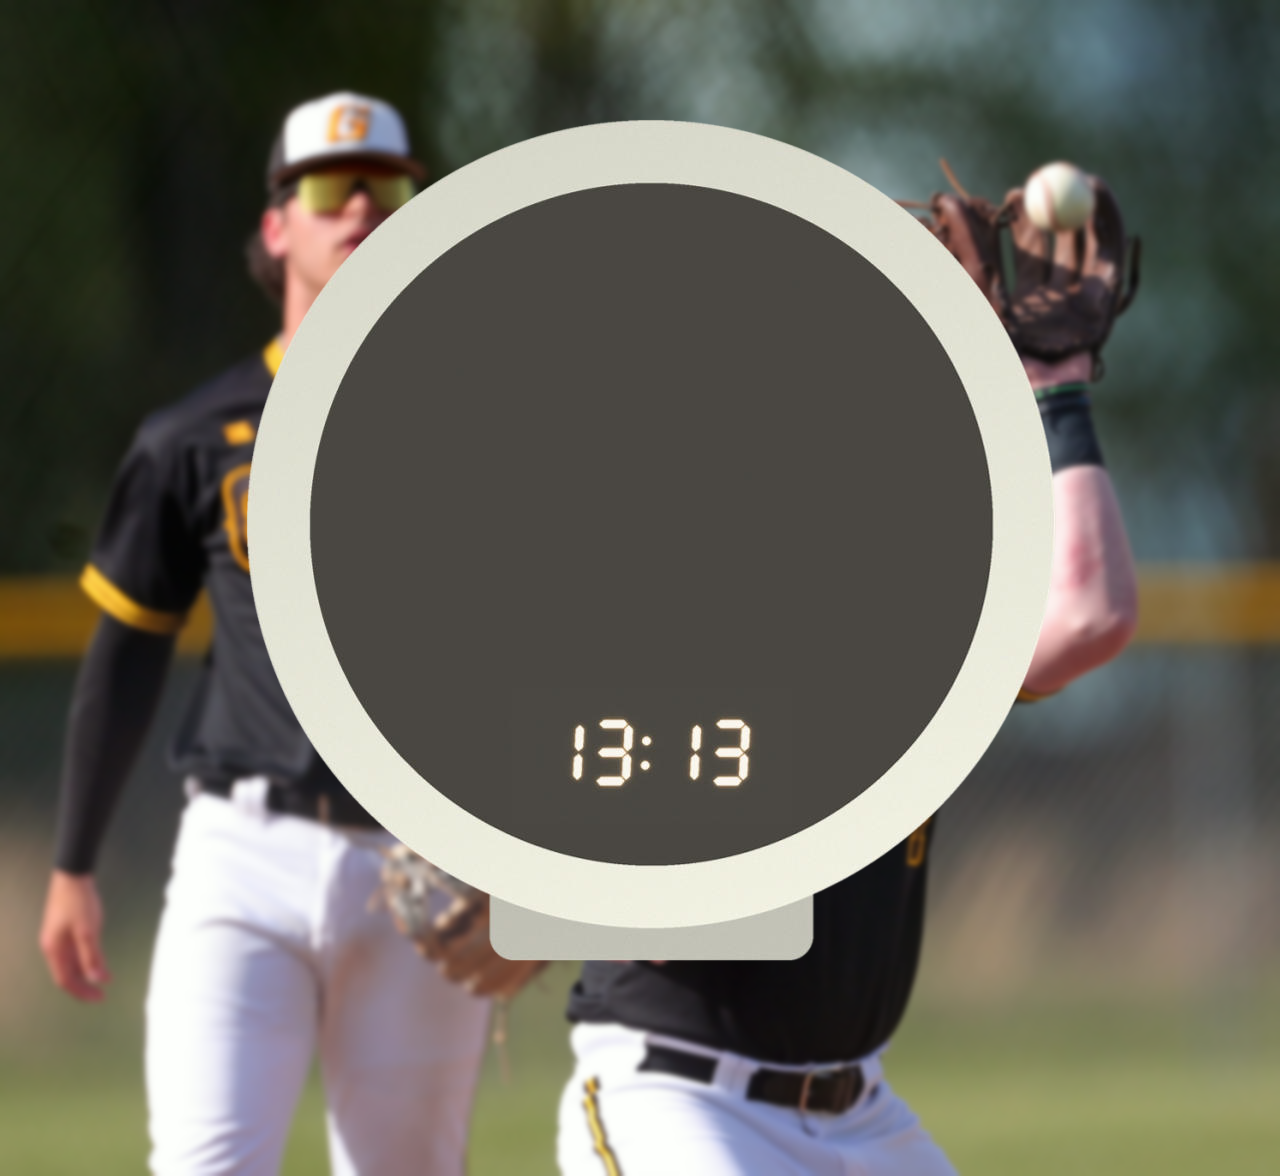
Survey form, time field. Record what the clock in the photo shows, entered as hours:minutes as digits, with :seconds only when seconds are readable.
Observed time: 13:13
